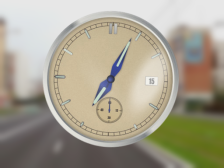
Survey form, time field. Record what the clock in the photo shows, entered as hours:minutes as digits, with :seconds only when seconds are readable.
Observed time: 7:04
